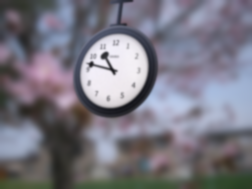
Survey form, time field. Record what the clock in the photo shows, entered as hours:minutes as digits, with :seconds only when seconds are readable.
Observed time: 10:47
